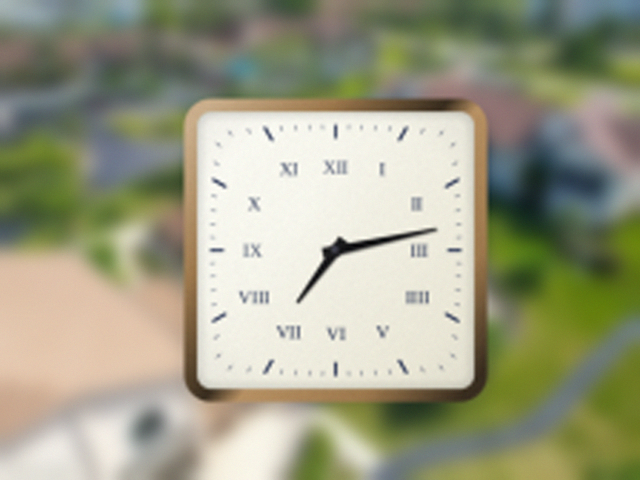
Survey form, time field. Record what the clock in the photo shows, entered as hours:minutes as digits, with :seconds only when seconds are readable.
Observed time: 7:13
